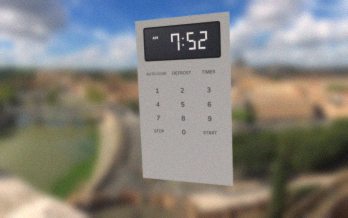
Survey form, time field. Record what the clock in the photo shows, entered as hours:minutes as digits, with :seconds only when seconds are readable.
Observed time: 7:52
